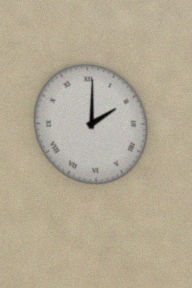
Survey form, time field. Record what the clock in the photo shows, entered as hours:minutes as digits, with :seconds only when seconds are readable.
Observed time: 2:01
